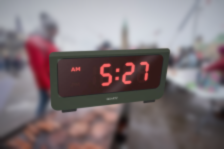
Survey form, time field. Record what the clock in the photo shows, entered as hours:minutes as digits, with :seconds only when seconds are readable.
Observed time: 5:27
